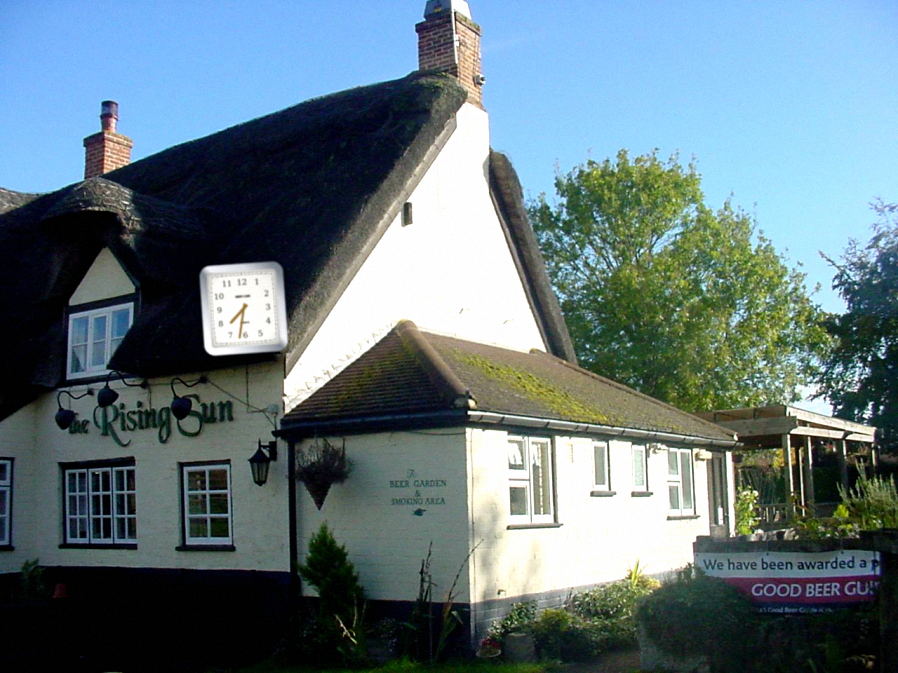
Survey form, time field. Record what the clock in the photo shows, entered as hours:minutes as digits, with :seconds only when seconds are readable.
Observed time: 7:32
